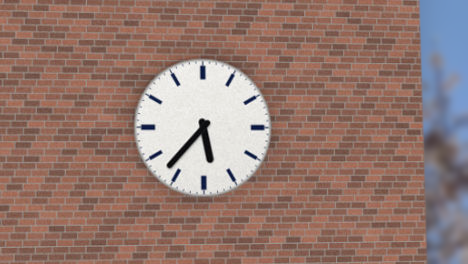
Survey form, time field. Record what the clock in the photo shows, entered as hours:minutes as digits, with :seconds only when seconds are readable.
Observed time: 5:37
